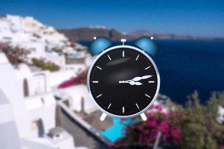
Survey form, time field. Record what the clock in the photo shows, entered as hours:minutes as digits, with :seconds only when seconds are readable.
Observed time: 3:13
